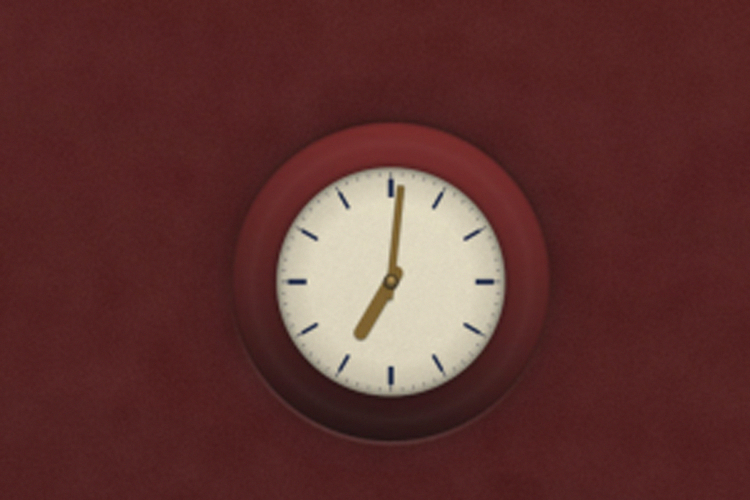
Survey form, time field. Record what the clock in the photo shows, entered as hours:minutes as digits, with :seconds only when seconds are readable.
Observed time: 7:01
